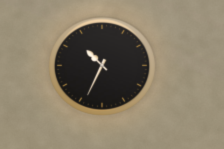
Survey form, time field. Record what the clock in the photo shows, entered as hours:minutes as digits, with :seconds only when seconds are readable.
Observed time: 10:34
